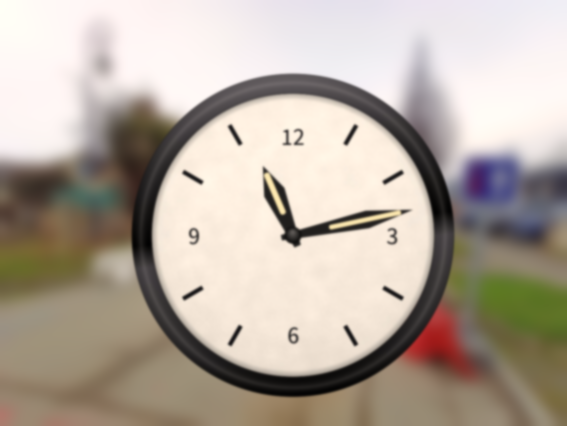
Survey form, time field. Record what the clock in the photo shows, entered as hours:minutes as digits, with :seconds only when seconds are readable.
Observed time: 11:13
